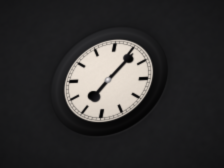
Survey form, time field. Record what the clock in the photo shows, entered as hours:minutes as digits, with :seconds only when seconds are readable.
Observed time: 7:06
